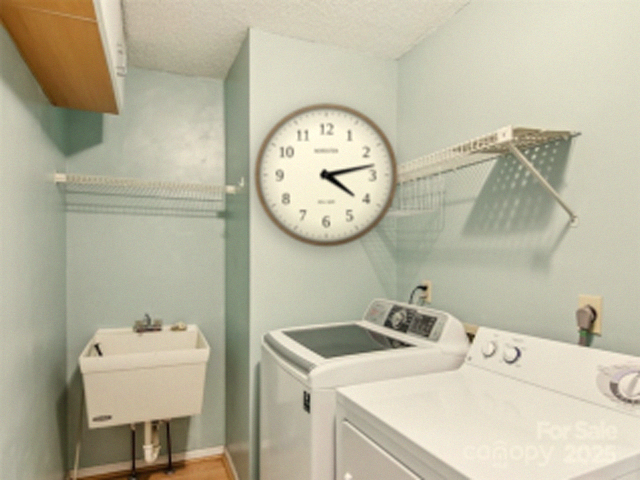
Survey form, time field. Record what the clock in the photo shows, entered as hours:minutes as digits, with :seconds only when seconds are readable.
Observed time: 4:13
